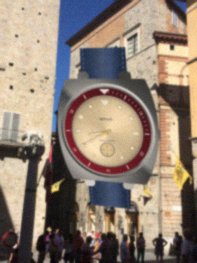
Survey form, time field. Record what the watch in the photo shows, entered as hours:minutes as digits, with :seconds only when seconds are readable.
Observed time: 8:40
